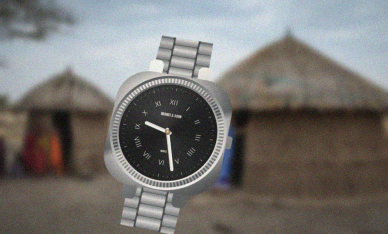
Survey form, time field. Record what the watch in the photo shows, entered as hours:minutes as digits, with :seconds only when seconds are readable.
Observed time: 9:27
